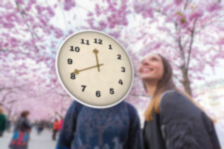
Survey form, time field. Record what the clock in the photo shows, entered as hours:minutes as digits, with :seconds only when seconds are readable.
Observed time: 11:41
